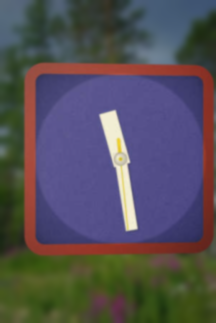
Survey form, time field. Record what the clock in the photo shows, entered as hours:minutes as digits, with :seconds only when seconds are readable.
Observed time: 11:28:29
